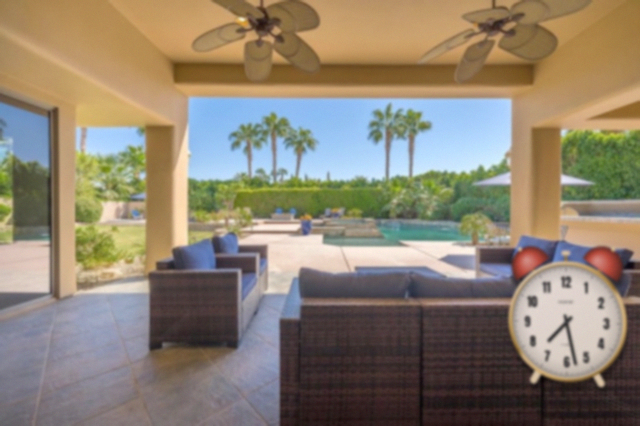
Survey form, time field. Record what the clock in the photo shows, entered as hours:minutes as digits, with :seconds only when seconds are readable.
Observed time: 7:28
